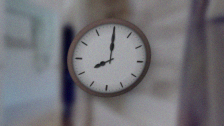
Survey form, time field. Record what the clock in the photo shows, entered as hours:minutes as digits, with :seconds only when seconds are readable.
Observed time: 8:00
